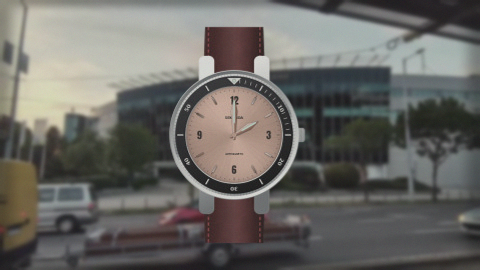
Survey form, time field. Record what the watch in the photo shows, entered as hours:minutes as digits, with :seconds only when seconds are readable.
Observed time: 2:00
